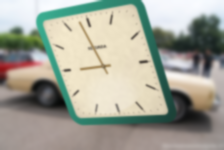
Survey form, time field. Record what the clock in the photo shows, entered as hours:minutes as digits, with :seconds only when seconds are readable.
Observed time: 8:58
